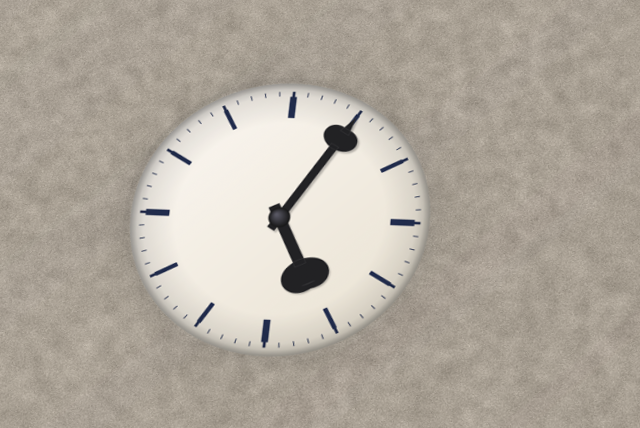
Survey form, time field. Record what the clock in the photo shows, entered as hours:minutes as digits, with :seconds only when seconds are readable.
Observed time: 5:05
